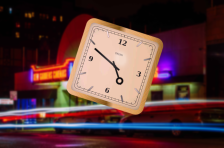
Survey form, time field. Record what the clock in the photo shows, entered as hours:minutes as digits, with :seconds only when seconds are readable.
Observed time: 4:49
